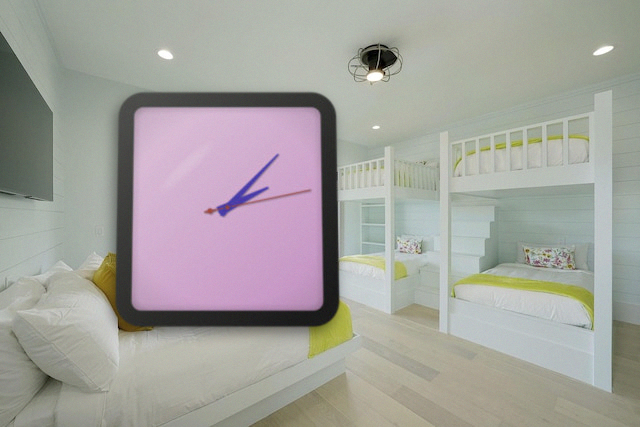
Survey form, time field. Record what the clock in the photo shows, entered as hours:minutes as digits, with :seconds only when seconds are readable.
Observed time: 2:07:13
